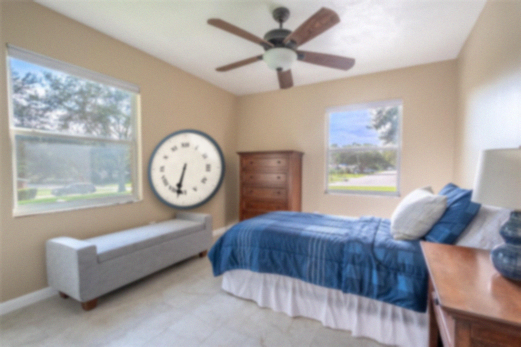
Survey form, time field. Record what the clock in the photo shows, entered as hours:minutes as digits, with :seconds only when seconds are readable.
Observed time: 6:32
